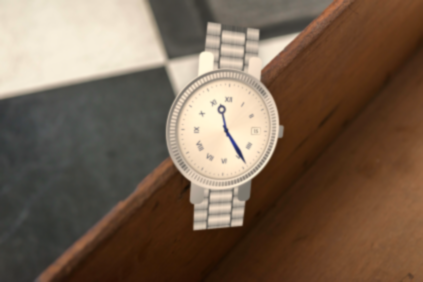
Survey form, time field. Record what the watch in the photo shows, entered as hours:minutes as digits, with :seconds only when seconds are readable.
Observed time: 11:24
